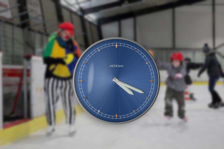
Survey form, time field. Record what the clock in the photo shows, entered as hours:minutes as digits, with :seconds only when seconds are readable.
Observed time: 4:19
